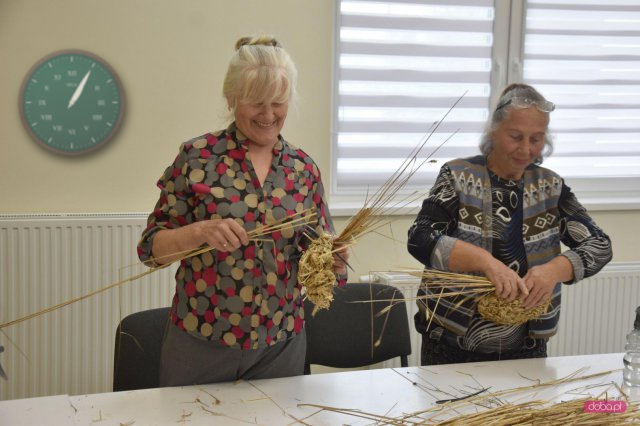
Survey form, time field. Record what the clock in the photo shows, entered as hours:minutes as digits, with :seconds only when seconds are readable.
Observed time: 1:05
